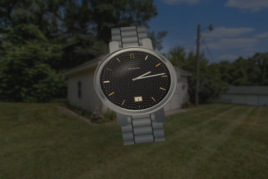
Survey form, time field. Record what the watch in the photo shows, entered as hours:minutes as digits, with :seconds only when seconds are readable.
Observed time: 2:14
